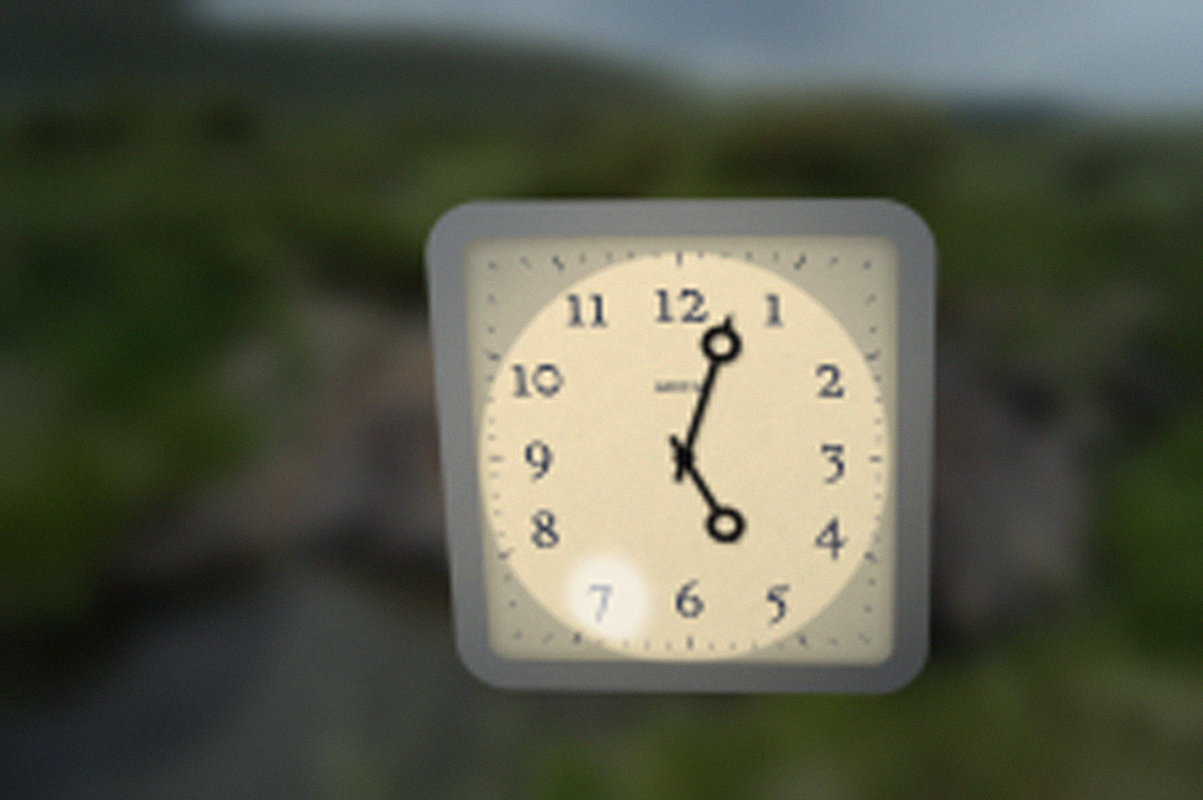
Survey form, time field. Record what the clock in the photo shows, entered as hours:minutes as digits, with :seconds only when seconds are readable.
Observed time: 5:03
